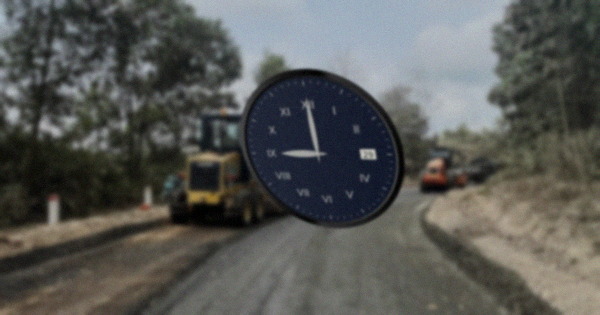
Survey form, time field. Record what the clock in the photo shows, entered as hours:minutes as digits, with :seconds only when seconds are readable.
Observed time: 9:00
